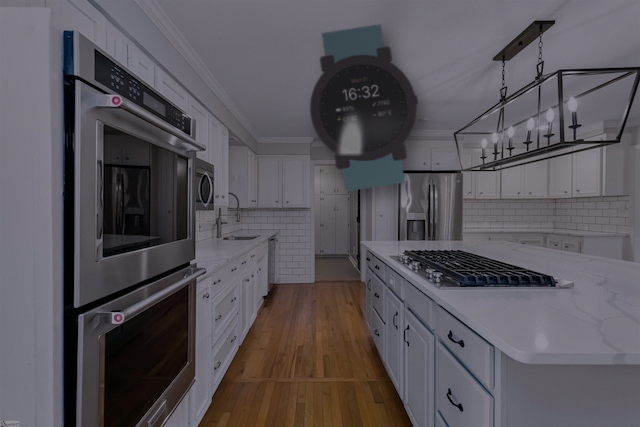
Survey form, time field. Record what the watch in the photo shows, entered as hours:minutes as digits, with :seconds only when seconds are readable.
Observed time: 16:32
